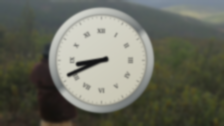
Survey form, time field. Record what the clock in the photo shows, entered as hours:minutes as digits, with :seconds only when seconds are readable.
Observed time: 8:41
